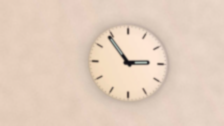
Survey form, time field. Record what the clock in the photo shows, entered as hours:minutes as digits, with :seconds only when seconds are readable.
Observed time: 2:54
